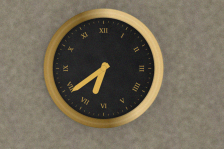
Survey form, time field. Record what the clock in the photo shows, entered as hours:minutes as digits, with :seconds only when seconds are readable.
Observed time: 6:39
